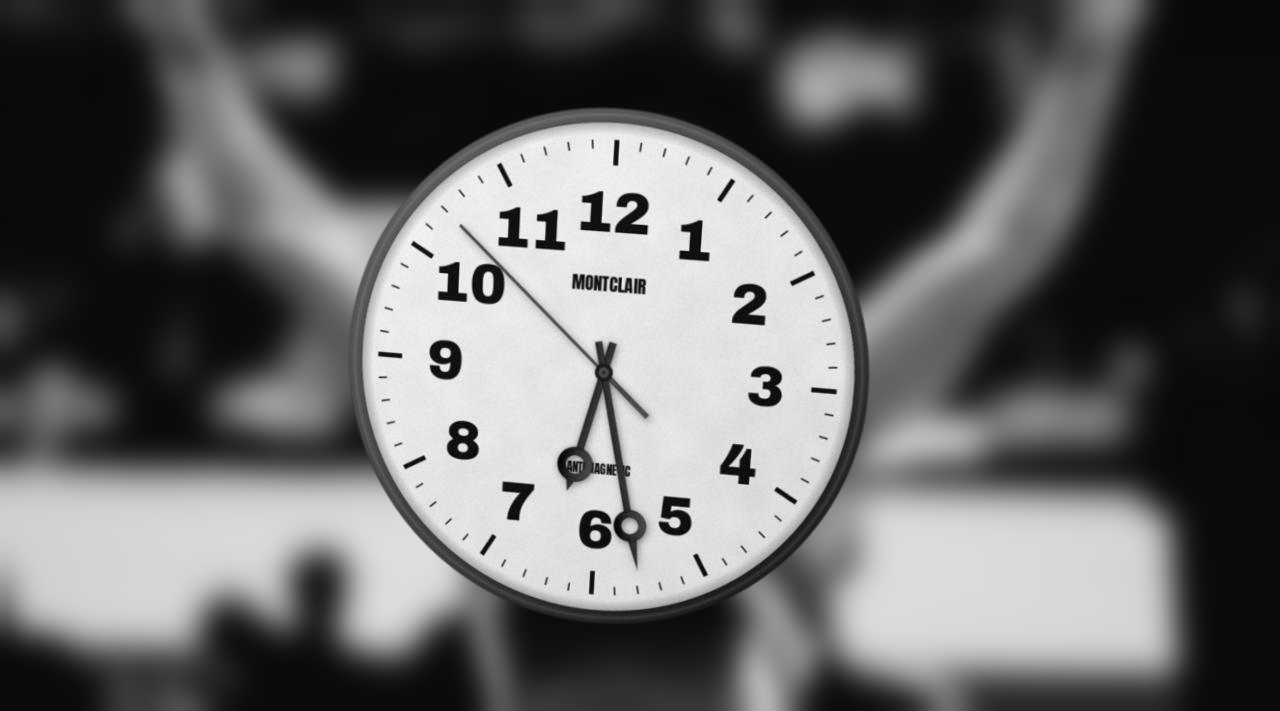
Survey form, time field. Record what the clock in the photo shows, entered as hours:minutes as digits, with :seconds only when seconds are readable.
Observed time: 6:27:52
